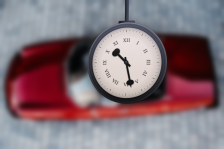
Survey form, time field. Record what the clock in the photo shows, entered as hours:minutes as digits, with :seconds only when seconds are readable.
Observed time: 10:28
